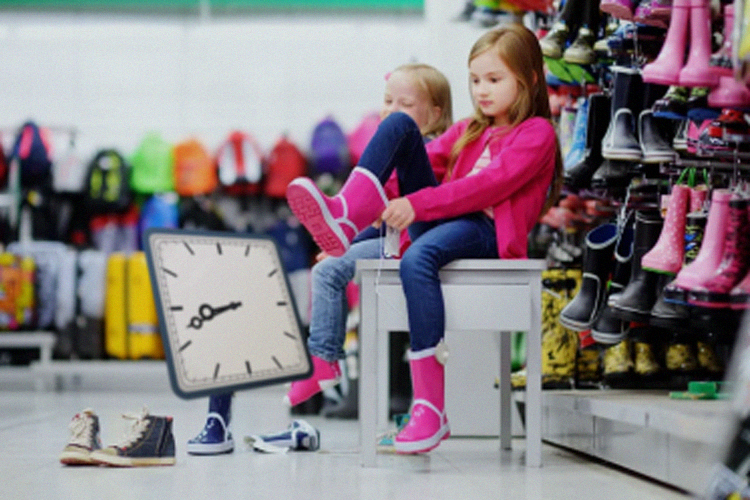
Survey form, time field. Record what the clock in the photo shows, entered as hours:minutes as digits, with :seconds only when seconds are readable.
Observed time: 8:42
